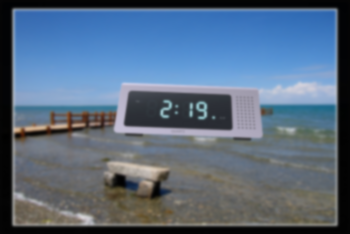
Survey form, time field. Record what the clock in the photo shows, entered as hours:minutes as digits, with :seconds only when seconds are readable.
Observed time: 2:19
